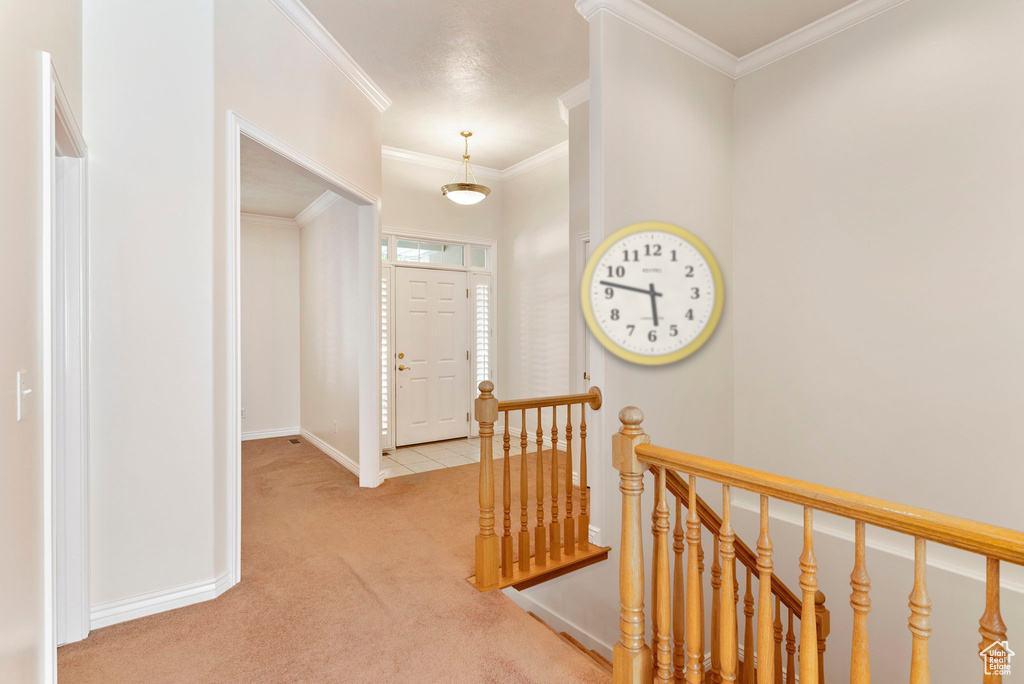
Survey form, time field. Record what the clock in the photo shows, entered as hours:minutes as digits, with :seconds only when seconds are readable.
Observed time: 5:47
